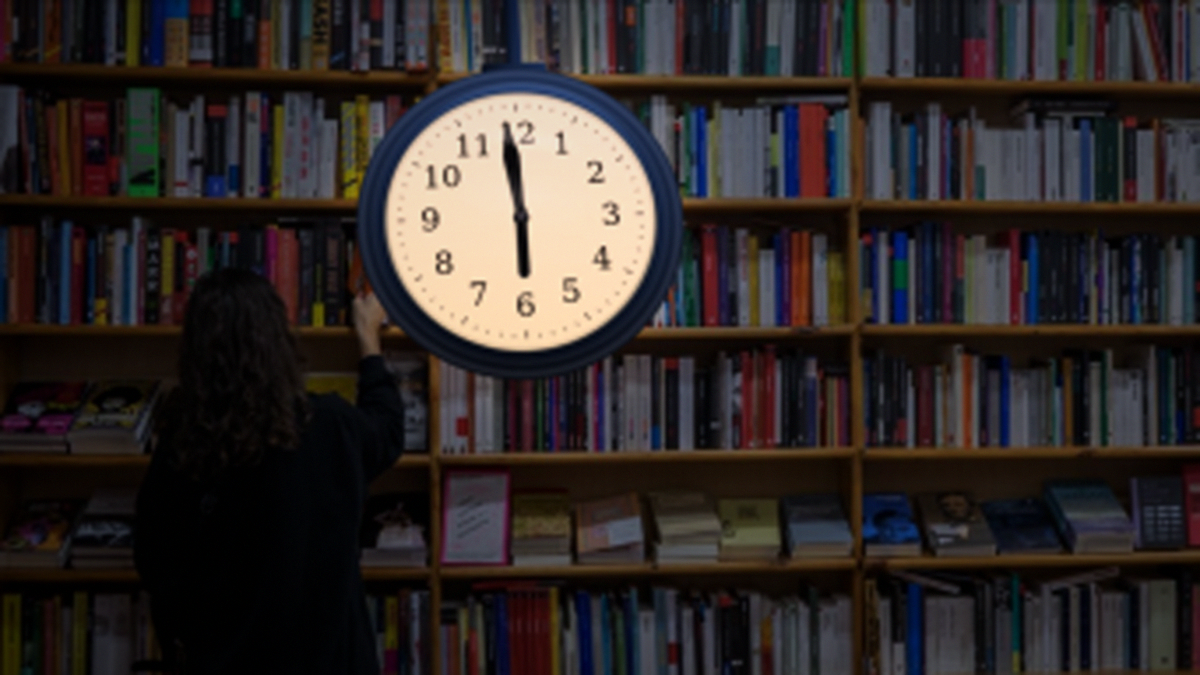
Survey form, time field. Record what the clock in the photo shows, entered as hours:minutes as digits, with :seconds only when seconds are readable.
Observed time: 5:59
